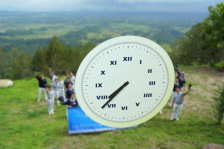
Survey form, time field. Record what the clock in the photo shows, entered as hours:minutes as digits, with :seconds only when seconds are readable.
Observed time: 7:37
